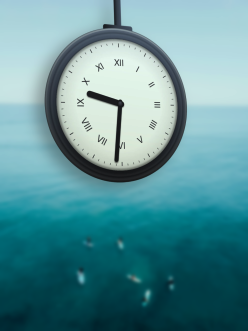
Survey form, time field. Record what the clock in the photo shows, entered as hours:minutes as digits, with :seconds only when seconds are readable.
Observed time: 9:31
